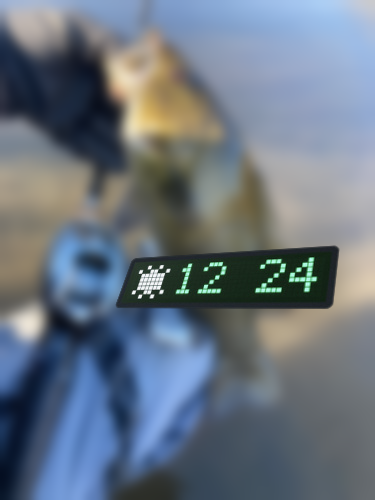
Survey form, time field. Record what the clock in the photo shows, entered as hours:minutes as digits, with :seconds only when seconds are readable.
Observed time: 12:24
